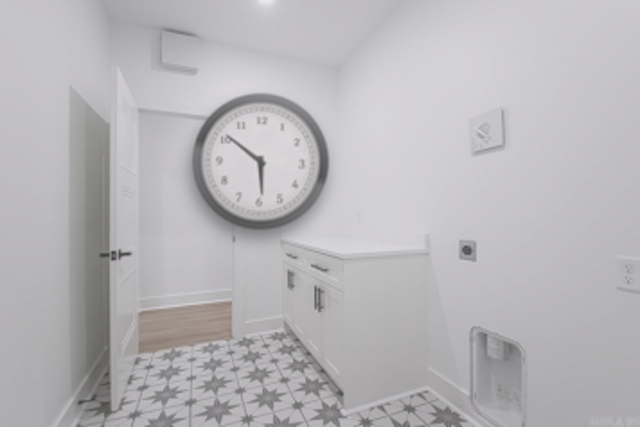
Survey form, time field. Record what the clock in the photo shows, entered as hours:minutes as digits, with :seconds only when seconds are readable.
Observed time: 5:51
